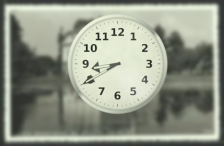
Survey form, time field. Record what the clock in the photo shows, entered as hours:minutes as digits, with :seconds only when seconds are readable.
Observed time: 8:40
